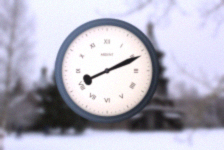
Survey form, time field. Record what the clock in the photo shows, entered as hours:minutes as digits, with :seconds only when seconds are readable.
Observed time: 8:11
